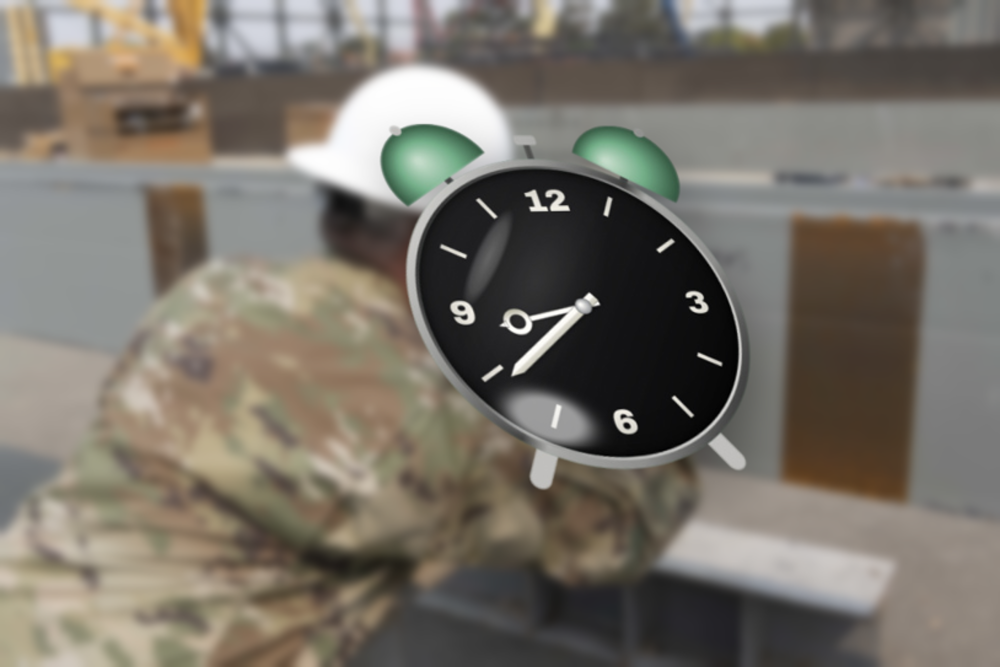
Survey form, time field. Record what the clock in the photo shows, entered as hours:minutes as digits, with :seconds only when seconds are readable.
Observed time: 8:39
